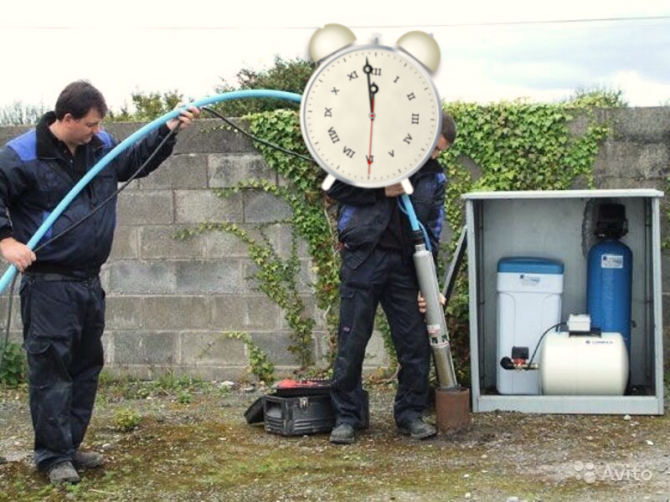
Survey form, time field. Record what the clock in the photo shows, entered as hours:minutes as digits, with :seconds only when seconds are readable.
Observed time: 11:58:30
